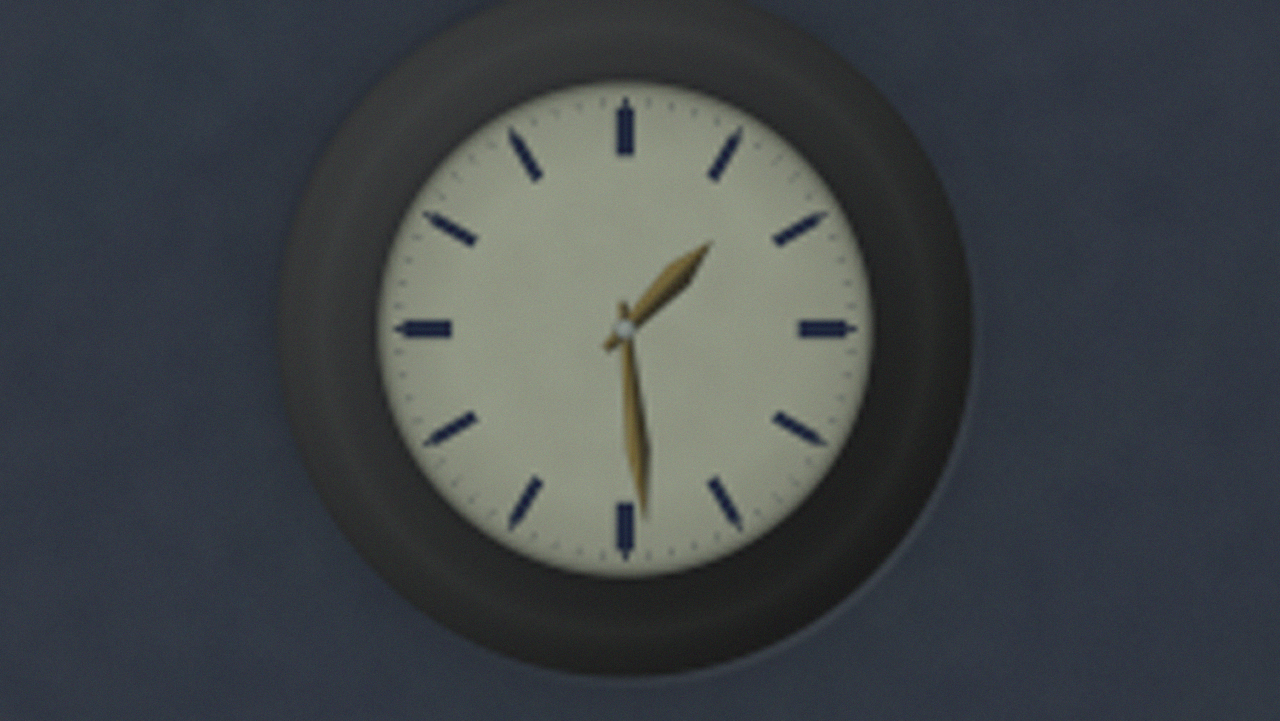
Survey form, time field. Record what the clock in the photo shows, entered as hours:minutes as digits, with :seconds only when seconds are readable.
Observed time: 1:29
